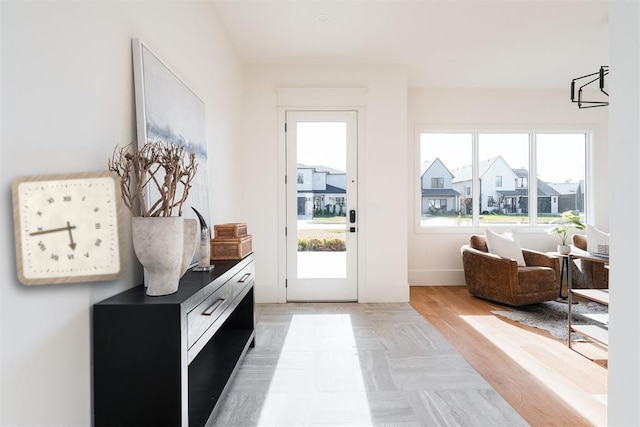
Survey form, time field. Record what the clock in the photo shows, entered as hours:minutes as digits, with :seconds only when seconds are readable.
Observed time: 5:44
